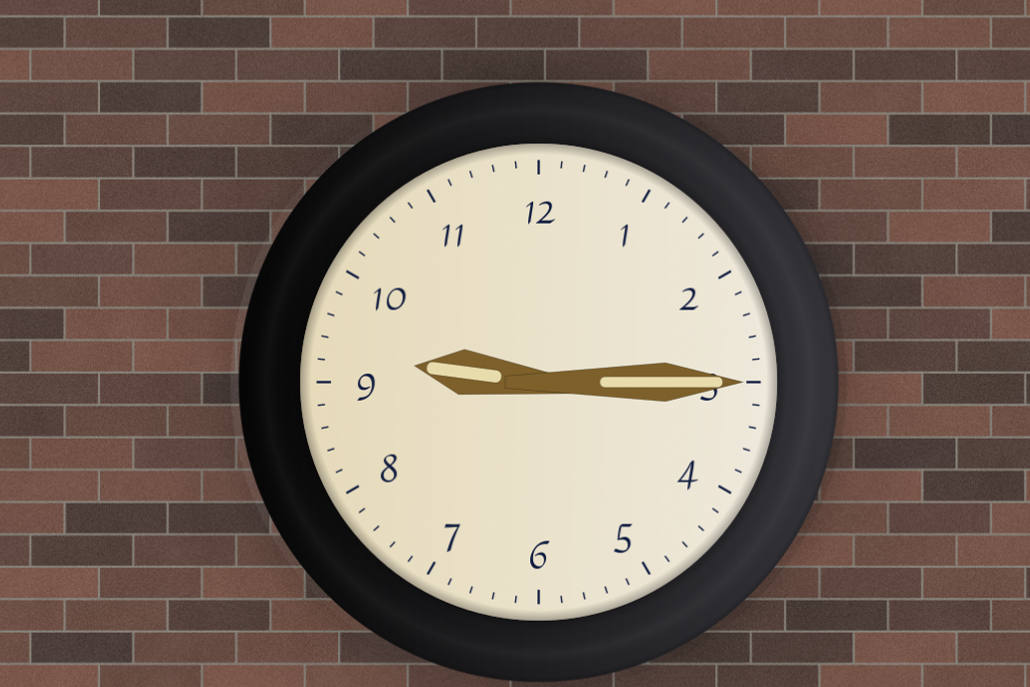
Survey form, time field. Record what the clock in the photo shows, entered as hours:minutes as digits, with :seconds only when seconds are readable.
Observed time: 9:15
